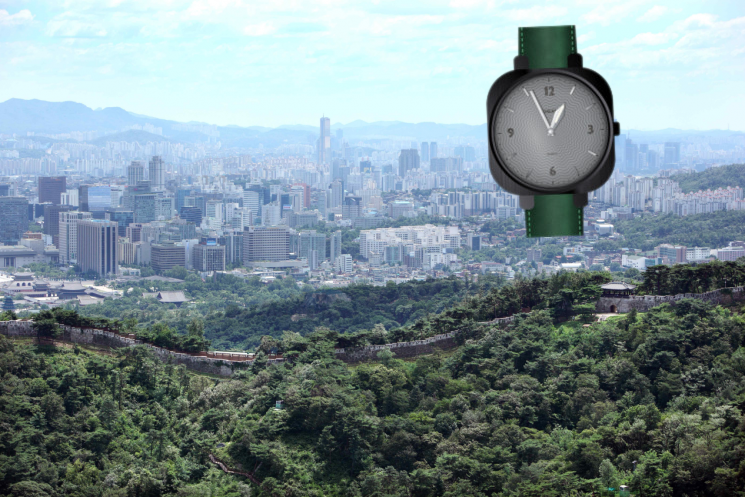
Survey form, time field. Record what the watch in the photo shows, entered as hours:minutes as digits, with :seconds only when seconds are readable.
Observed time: 12:56
